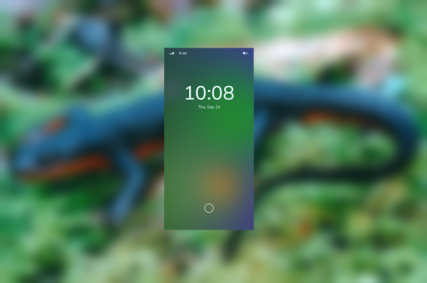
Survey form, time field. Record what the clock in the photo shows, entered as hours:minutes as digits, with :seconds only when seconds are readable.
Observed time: 10:08
